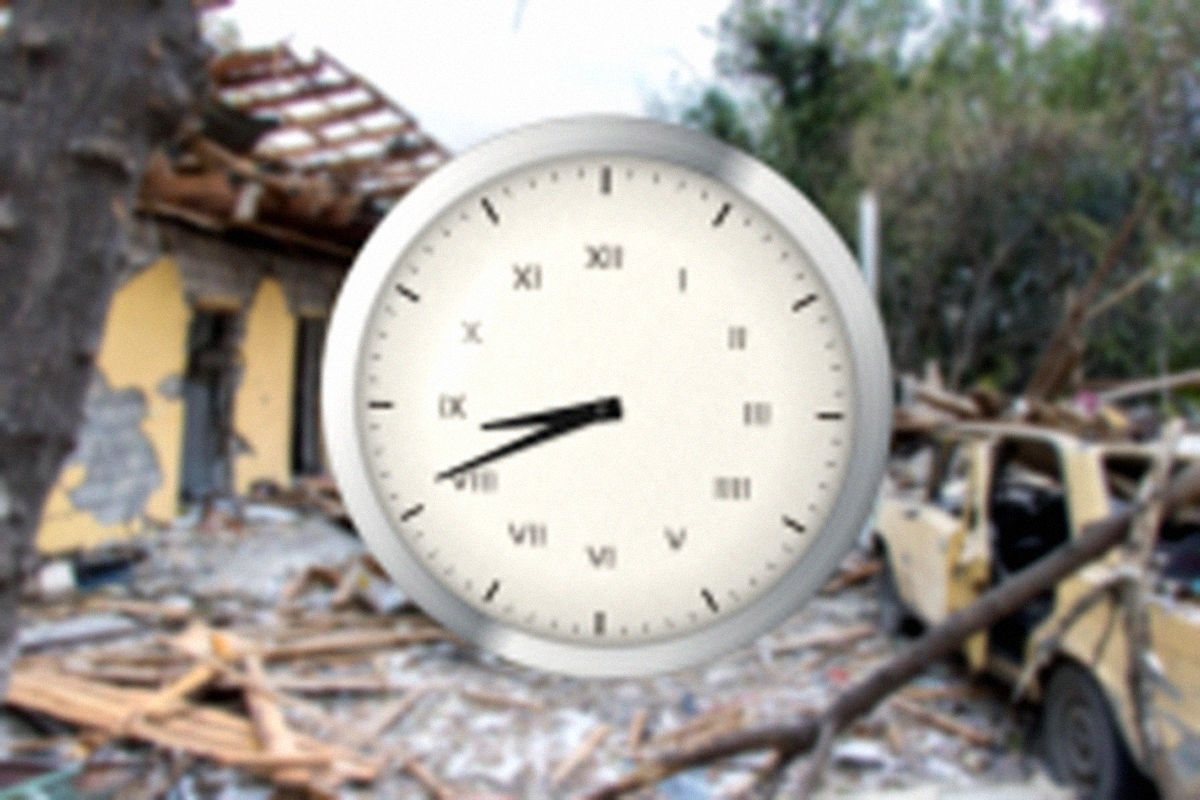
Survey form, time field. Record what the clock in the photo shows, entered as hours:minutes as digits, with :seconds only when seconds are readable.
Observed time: 8:41
